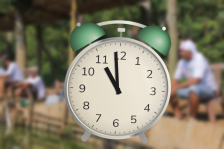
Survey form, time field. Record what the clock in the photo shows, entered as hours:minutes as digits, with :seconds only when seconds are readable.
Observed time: 10:59
